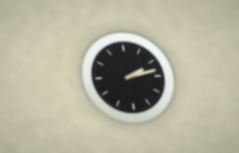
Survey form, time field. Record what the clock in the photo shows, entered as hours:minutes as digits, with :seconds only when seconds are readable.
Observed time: 2:13
